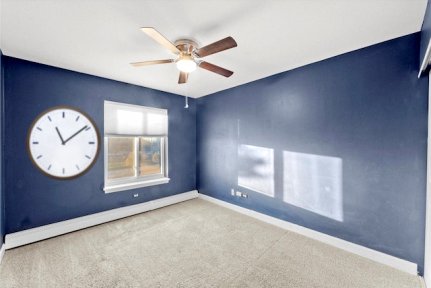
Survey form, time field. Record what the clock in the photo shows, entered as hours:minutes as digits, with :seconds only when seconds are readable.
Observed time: 11:09
